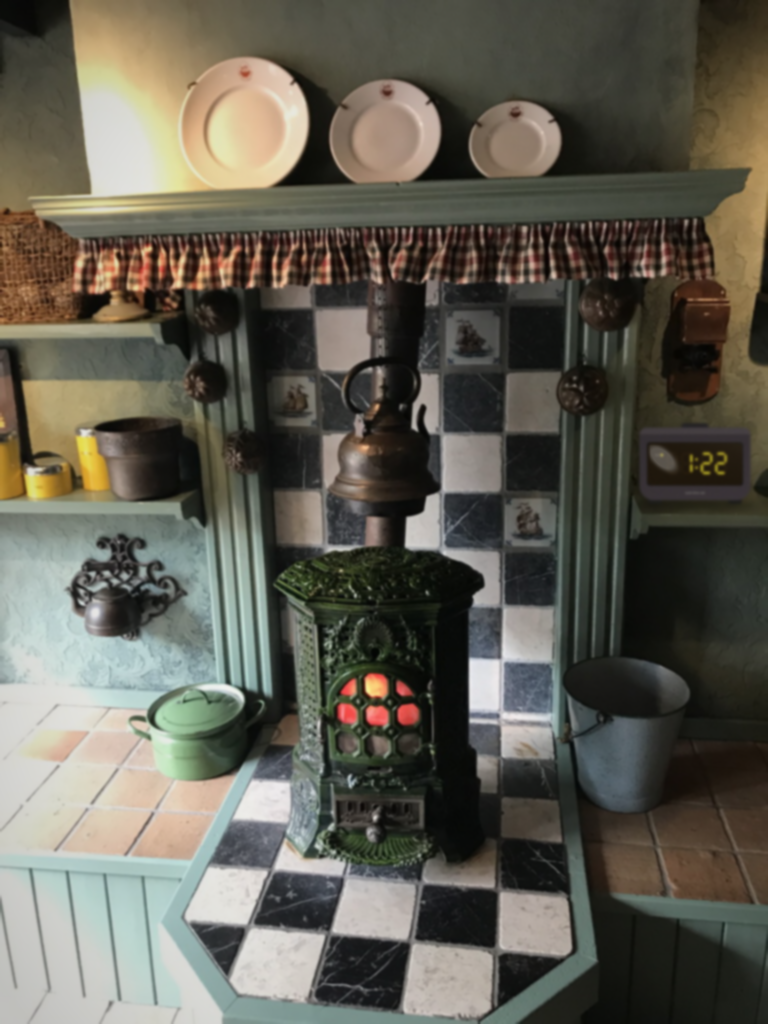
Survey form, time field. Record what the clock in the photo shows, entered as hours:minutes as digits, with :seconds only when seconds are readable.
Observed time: 1:22
